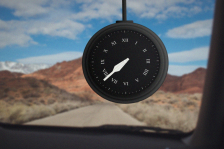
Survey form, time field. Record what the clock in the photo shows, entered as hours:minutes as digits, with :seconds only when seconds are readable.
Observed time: 7:38
